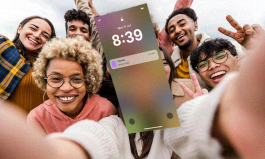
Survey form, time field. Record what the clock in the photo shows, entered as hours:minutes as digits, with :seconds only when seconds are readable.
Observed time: 8:39
